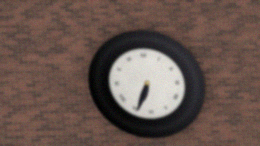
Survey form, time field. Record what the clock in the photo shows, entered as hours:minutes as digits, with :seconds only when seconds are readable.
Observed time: 6:34
